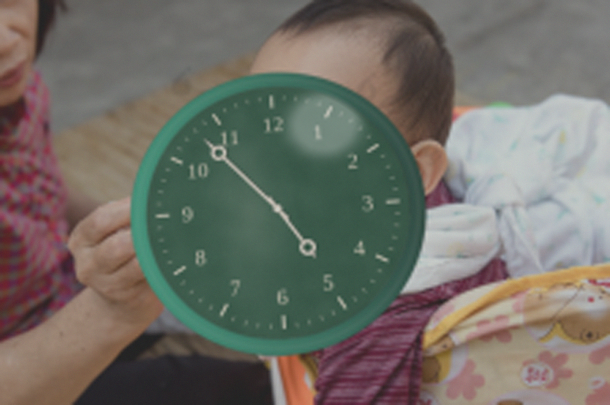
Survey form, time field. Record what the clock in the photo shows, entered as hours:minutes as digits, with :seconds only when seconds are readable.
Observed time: 4:53
